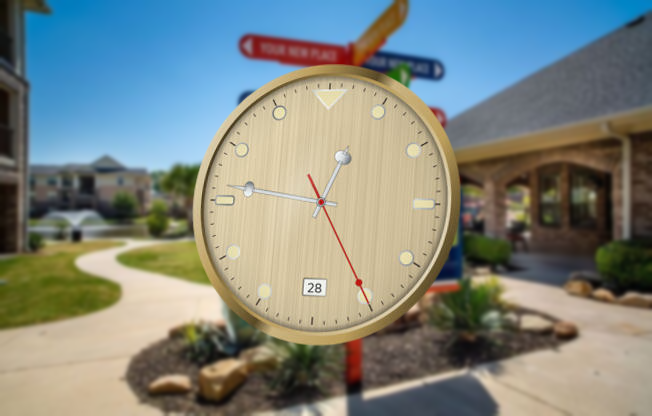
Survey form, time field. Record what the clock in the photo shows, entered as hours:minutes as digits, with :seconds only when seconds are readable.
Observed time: 12:46:25
